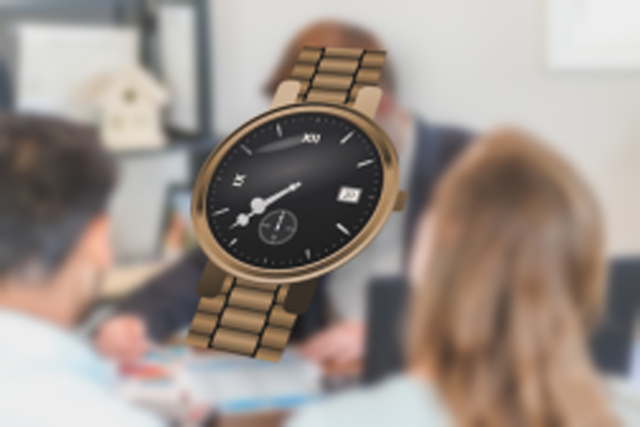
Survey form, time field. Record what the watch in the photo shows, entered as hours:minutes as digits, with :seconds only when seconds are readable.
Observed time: 7:37
